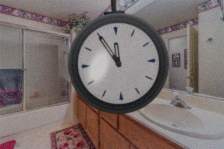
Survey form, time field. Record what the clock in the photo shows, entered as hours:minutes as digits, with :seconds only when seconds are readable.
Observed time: 11:55
